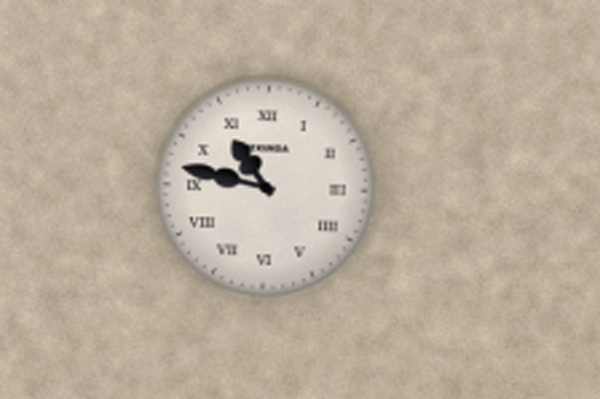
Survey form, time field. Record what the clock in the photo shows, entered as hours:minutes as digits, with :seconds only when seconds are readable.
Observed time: 10:47
